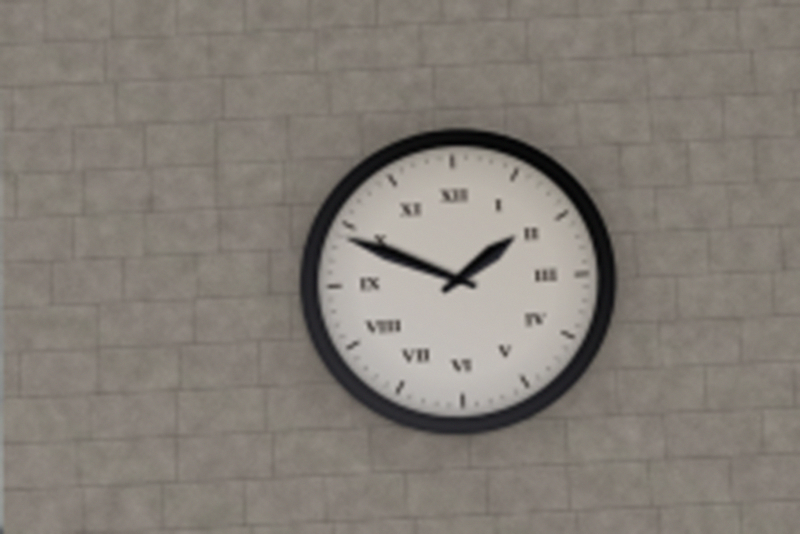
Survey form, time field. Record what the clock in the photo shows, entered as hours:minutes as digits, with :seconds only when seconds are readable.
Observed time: 1:49
